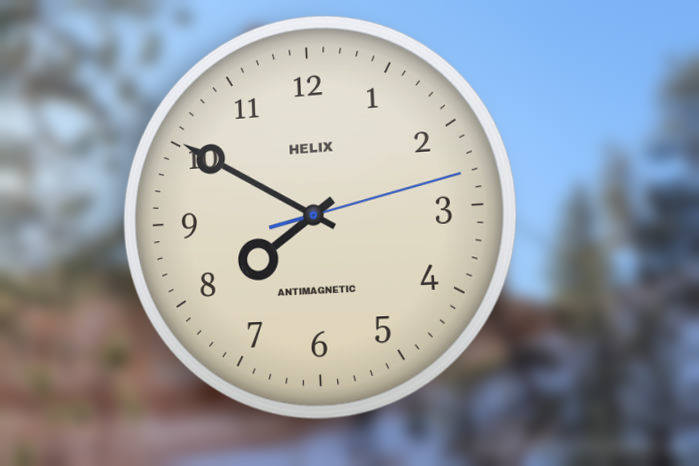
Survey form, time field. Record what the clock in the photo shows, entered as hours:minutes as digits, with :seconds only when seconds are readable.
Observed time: 7:50:13
